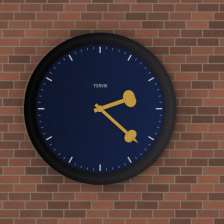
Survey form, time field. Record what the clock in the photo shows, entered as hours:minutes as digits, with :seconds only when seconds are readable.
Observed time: 2:22
